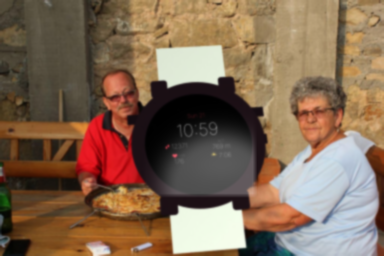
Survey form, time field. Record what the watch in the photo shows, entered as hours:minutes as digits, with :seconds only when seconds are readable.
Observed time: 10:59
